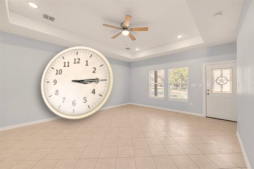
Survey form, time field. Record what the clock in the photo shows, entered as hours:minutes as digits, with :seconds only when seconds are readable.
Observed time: 3:15
